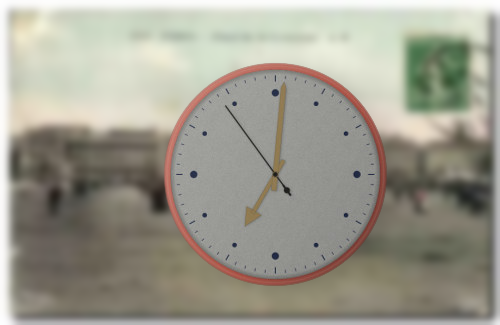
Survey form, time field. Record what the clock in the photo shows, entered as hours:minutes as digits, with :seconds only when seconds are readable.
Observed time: 7:00:54
